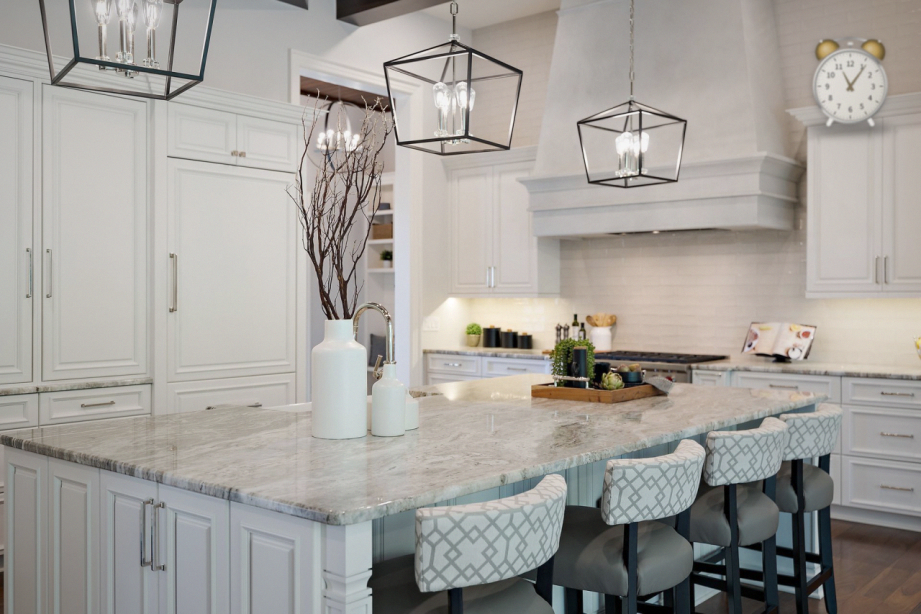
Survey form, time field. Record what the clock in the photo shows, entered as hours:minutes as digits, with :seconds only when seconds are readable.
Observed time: 11:06
